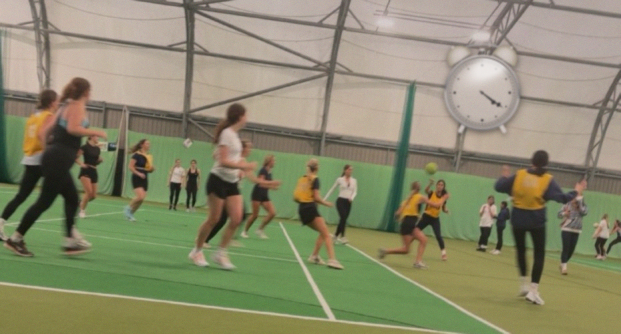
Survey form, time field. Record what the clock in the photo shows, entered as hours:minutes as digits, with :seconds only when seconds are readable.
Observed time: 4:21
